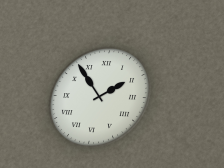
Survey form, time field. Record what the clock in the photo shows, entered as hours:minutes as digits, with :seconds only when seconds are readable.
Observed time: 1:53
